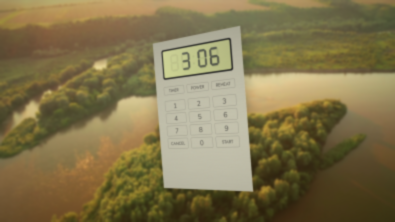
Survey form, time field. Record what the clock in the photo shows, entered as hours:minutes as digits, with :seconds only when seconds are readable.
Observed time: 3:06
